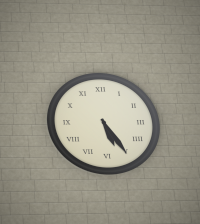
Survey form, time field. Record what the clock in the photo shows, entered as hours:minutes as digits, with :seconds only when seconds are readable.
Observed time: 5:25
